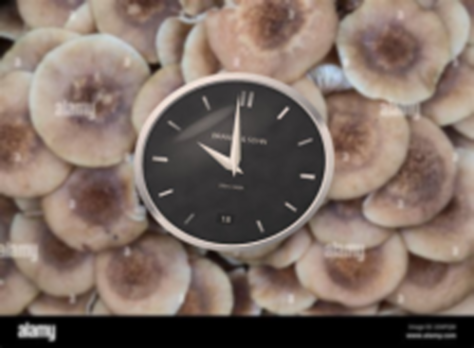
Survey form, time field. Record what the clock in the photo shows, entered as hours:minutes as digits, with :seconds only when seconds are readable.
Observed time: 9:59
